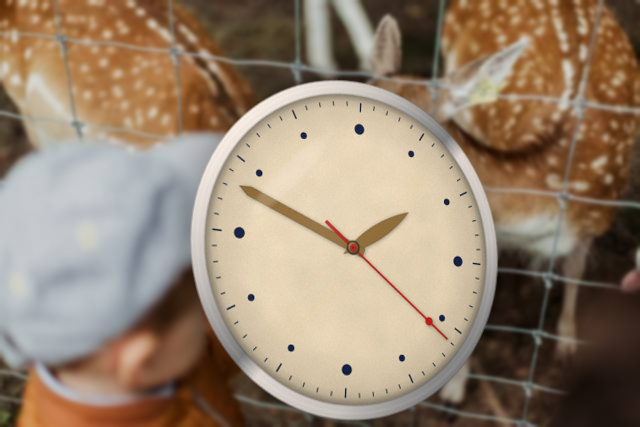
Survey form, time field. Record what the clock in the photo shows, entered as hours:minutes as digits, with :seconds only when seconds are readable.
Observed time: 1:48:21
